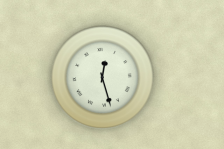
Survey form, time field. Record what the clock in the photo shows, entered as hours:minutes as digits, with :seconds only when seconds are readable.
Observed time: 12:28
